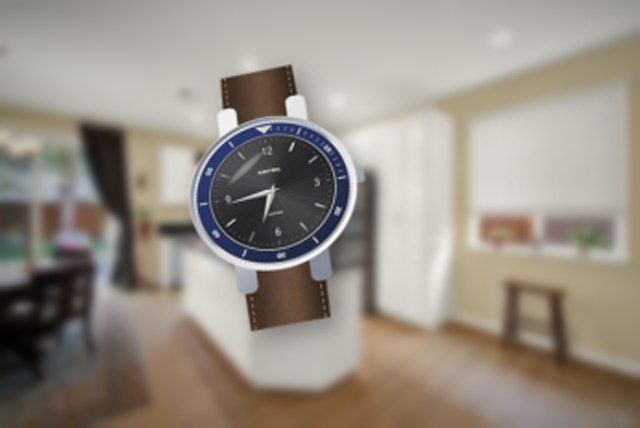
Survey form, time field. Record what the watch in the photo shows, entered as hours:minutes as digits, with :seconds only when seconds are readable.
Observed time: 6:44
